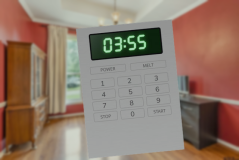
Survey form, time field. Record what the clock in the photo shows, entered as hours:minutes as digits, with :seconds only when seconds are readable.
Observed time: 3:55
